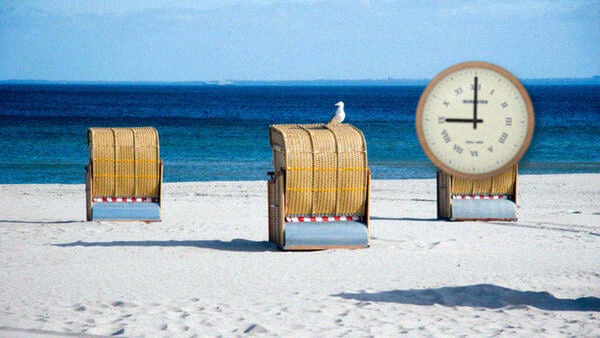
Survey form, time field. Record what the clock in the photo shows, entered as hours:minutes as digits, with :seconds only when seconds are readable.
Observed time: 9:00
